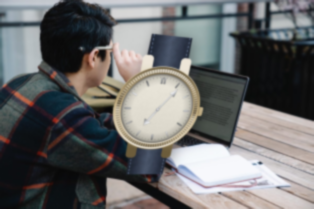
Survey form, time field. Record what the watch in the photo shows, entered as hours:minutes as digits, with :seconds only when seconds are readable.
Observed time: 7:06
